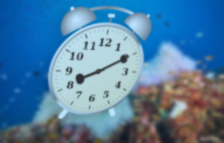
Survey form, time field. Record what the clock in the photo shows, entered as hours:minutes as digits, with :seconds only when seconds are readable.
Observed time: 8:10
